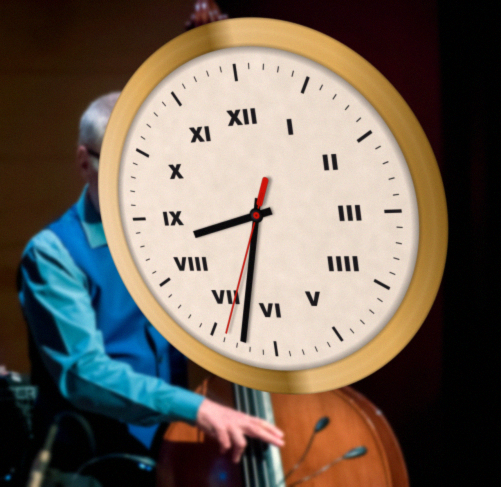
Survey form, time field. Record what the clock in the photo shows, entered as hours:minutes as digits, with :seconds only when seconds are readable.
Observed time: 8:32:34
